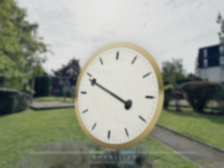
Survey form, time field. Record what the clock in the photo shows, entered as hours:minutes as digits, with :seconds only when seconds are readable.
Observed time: 3:49
